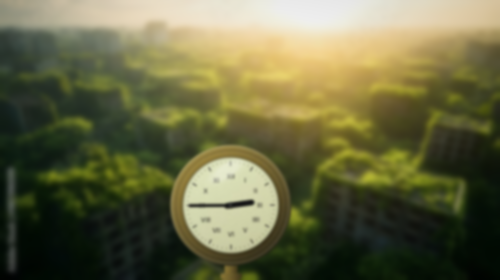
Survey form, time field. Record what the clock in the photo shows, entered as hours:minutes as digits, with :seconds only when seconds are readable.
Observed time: 2:45
